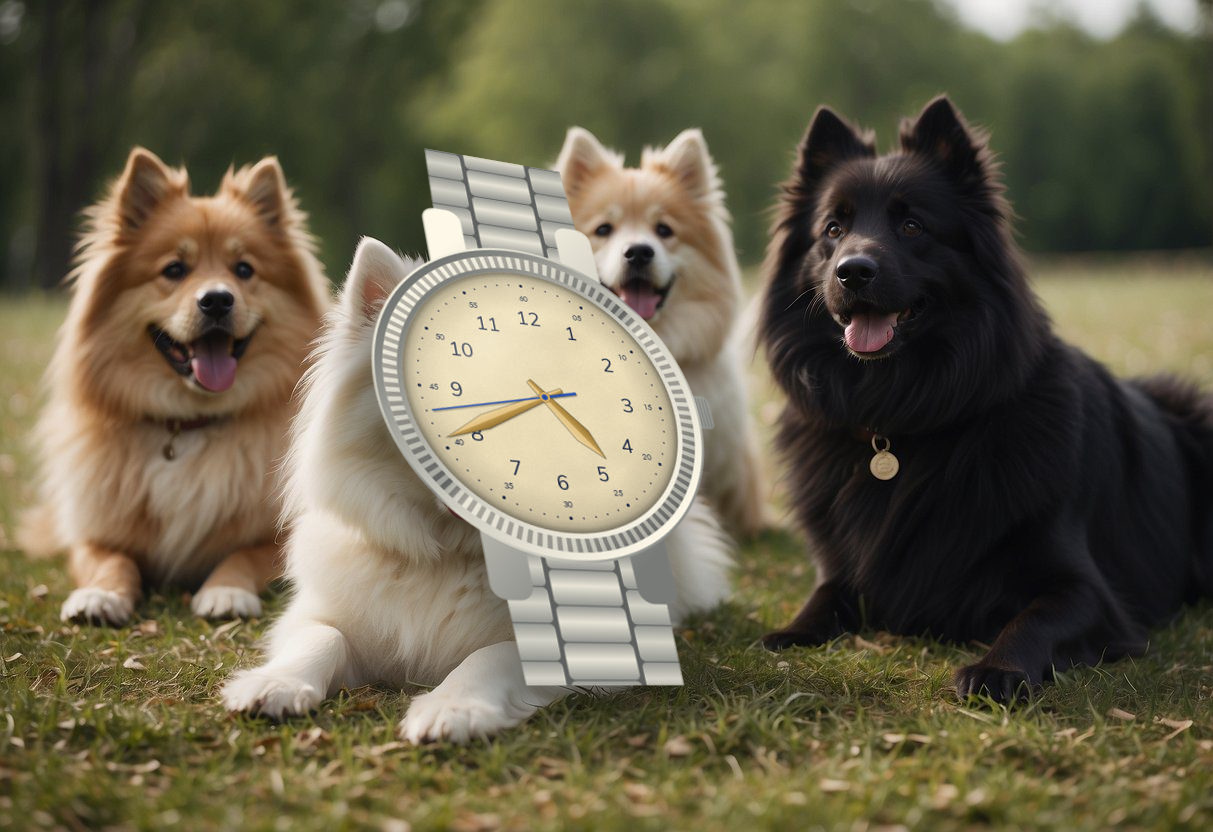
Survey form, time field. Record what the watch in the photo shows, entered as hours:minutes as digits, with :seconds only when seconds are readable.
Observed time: 4:40:43
